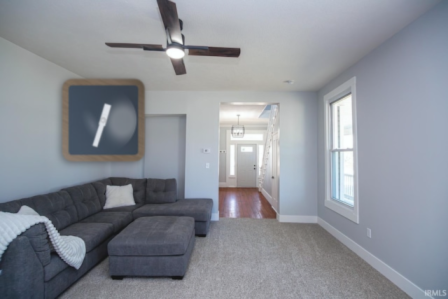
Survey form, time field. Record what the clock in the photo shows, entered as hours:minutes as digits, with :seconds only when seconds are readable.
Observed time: 12:33
